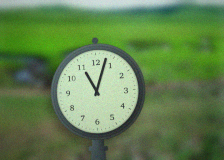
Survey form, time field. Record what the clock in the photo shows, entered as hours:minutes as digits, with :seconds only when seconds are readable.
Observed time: 11:03
